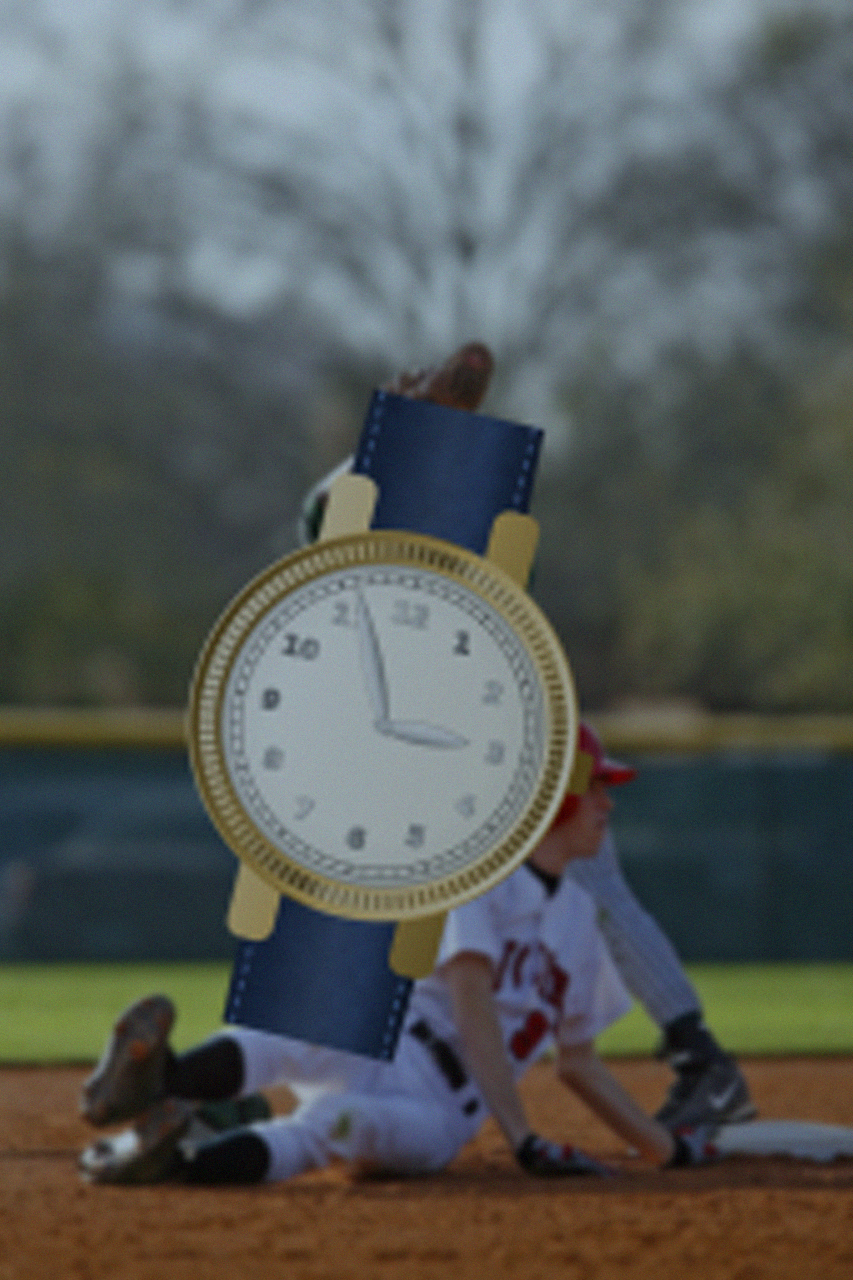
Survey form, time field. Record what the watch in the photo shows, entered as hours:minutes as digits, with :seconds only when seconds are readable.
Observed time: 2:56
